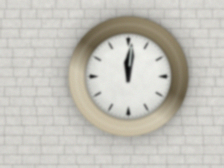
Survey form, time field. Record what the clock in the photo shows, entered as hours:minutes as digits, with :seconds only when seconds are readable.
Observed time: 12:01
